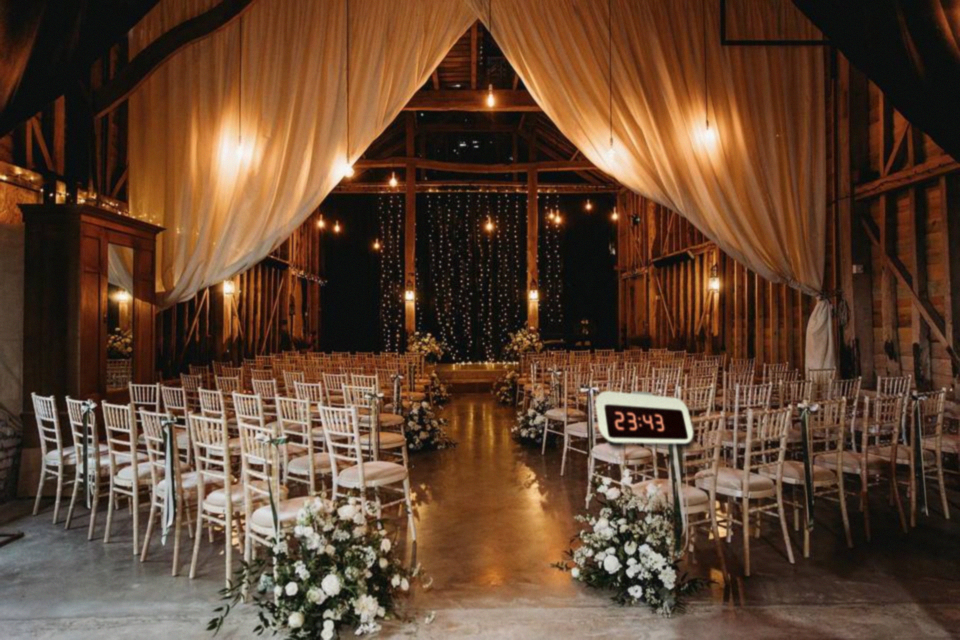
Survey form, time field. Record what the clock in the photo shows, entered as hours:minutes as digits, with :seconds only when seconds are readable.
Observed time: 23:43
